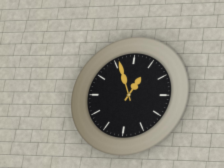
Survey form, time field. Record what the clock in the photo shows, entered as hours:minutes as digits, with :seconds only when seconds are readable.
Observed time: 12:56
